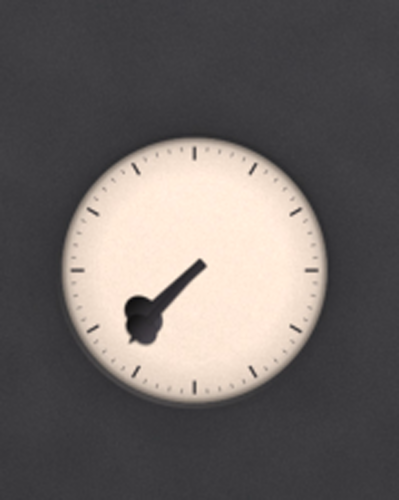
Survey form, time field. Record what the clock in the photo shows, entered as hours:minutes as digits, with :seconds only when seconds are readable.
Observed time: 7:37
